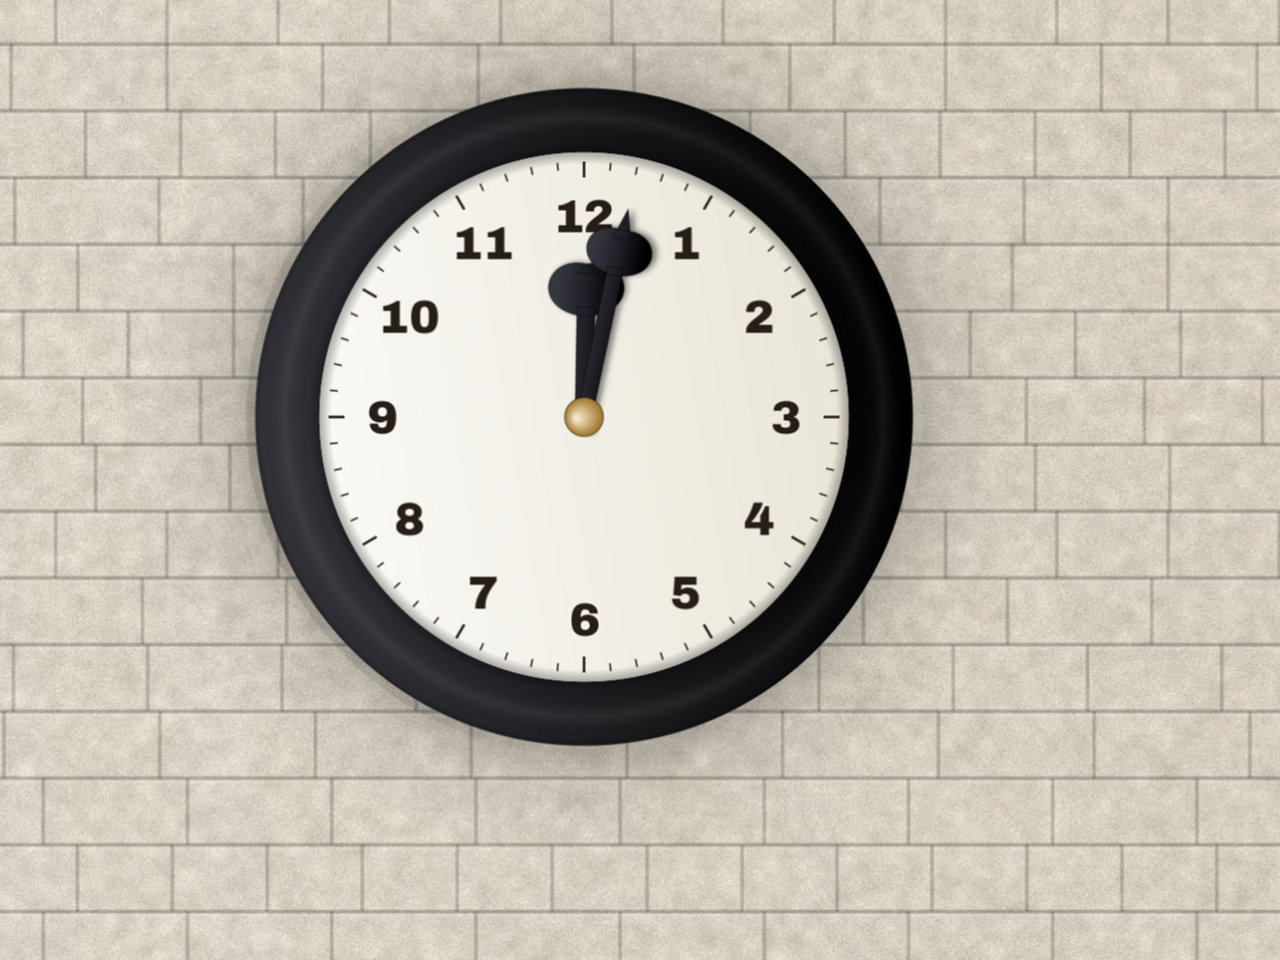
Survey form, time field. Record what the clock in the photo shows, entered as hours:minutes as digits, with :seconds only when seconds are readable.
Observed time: 12:02
